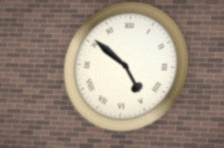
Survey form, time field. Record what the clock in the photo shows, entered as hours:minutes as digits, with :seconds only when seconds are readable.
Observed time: 4:51
